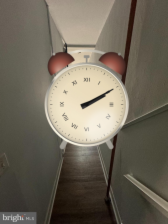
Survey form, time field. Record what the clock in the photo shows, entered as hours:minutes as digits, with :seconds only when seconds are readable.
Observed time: 2:10
